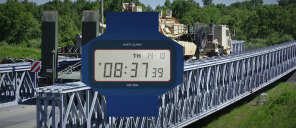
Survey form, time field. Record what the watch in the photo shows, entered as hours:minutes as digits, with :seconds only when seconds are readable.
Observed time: 8:37:39
